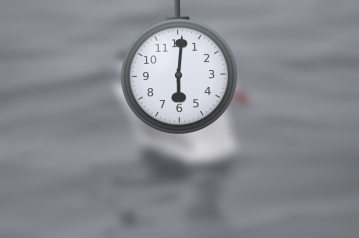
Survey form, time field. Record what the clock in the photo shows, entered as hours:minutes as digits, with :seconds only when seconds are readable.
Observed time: 6:01
